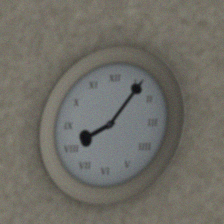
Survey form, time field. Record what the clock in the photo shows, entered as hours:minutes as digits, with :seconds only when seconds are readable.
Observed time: 8:06
